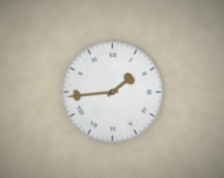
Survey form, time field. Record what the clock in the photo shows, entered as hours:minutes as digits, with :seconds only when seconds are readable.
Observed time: 1:44
